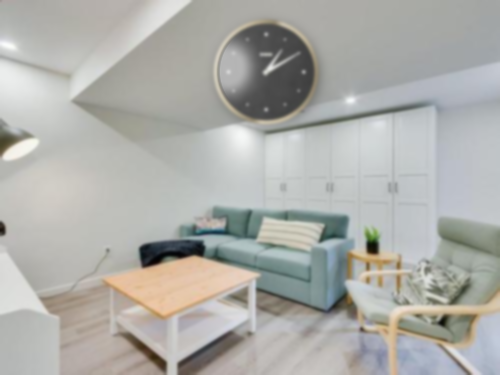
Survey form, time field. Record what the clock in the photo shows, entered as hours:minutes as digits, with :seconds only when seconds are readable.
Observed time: 1:10
